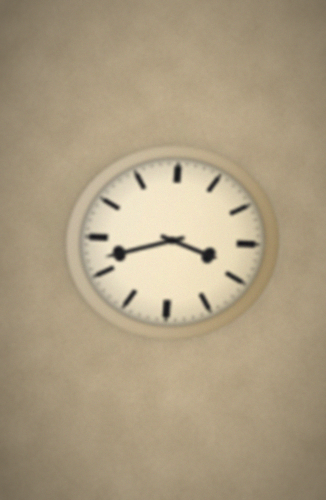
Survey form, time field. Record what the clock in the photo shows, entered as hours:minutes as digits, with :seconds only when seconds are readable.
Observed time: 3:42
